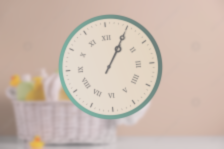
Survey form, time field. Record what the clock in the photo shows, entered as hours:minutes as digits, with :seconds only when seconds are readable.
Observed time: 1:05
